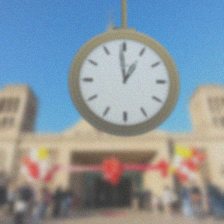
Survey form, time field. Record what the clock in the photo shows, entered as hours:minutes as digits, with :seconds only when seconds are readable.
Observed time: 12:59
